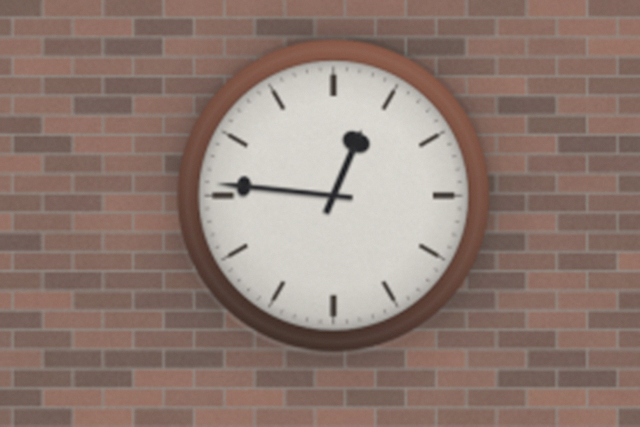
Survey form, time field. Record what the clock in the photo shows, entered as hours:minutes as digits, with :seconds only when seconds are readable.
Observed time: 12:46
